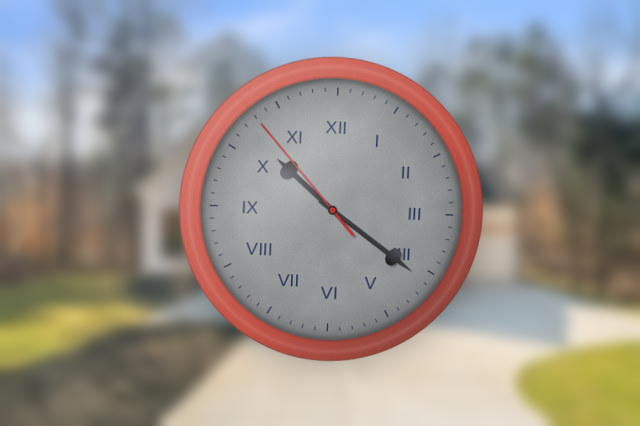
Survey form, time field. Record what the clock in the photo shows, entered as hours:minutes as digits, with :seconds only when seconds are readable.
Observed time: 10:20:53
